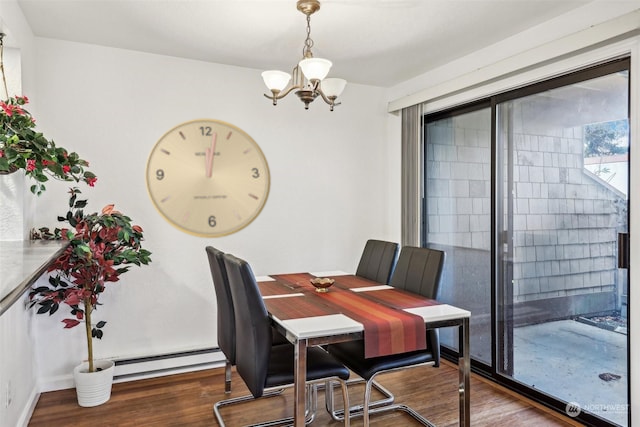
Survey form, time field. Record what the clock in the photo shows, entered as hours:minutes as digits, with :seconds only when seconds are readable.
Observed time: 12:02
